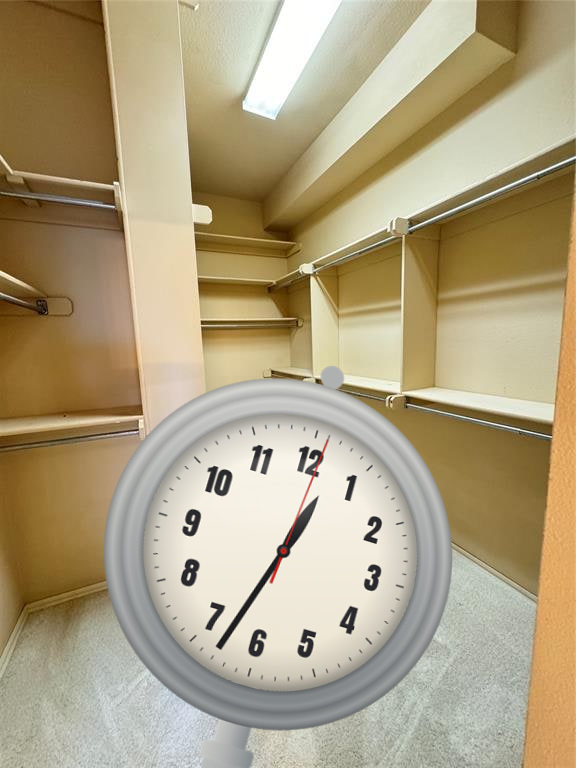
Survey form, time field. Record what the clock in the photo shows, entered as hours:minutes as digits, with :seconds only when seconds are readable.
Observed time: 12:33:01
